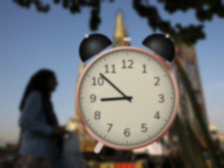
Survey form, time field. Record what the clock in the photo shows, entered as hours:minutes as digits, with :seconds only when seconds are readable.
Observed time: 8:52
